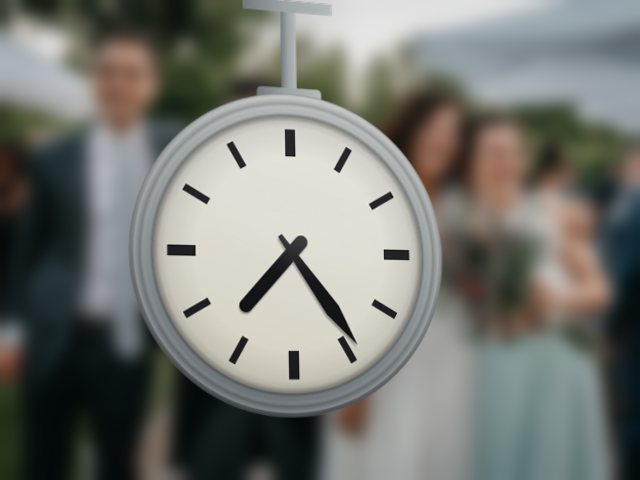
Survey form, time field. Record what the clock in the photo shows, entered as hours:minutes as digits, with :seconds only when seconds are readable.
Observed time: 7:24
